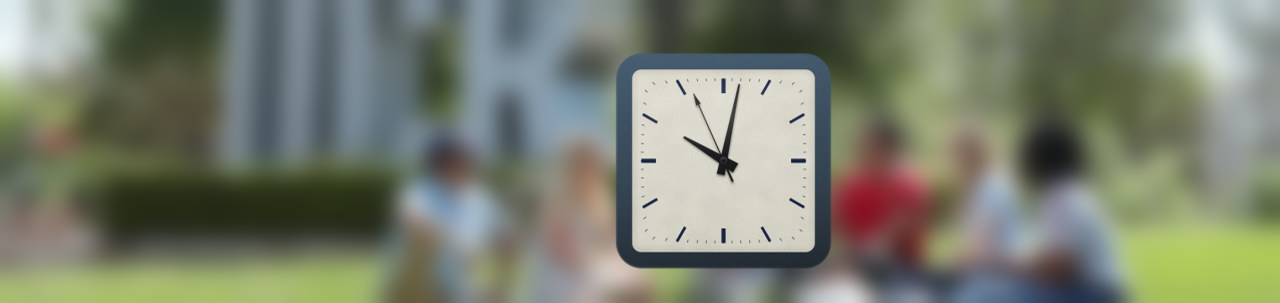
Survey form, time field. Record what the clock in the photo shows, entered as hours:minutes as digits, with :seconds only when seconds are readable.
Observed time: 10:01:56
